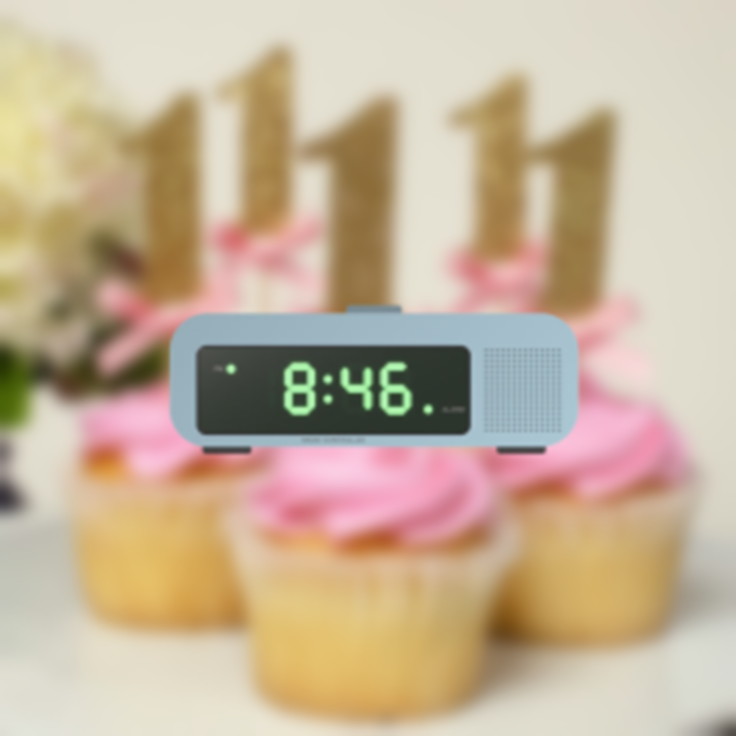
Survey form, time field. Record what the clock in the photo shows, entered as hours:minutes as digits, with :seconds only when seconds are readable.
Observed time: 8:46
